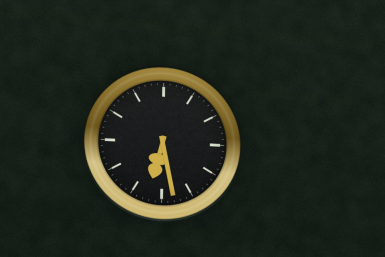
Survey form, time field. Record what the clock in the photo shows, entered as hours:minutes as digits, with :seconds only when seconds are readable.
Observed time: 6:28
